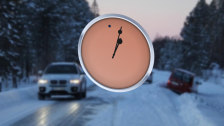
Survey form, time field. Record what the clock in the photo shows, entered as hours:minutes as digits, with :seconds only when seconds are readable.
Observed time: 1:04
